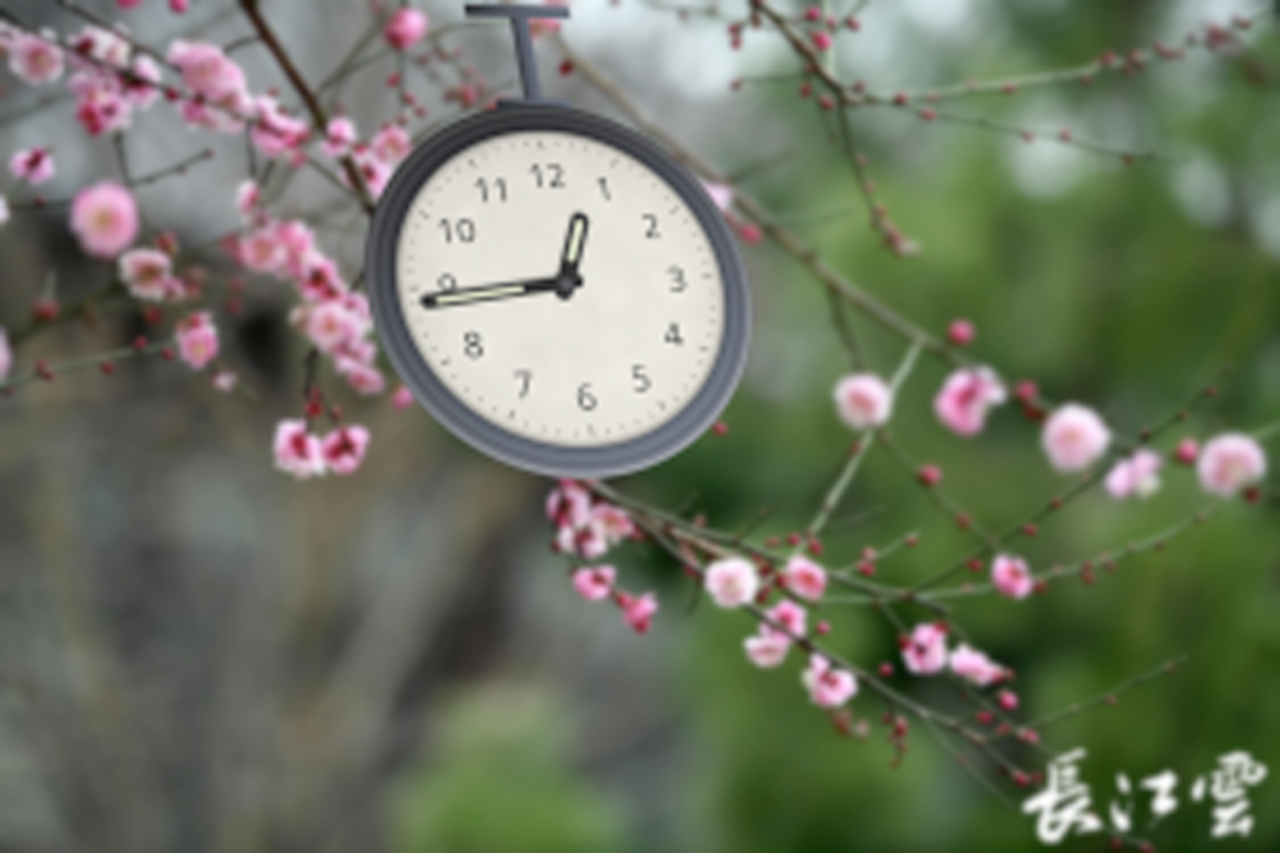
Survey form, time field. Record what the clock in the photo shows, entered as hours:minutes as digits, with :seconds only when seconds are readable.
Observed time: 12:44
